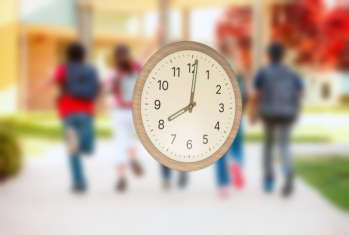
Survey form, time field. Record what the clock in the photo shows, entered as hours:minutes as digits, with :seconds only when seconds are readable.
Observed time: 8:01
